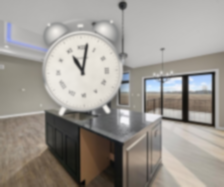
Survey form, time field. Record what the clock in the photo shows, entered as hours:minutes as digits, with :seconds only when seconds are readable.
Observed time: 11:02
